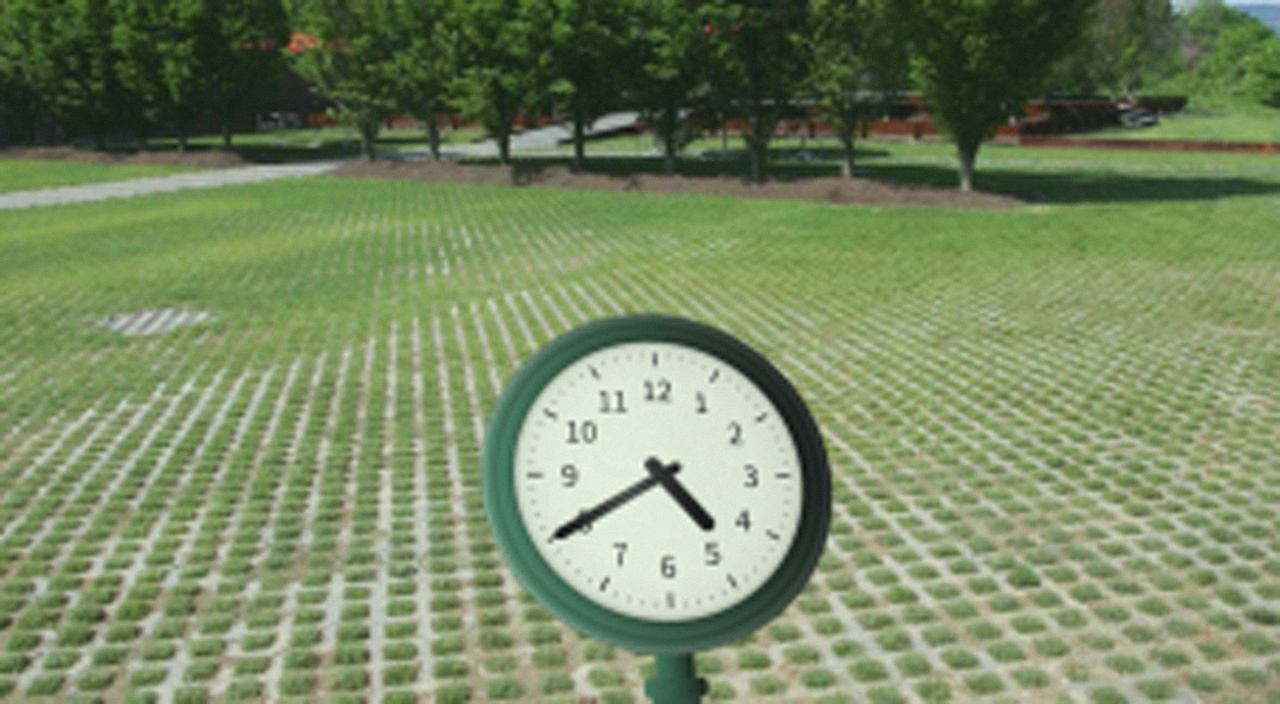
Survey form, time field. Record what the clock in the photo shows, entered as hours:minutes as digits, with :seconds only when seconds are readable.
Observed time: 4:40
